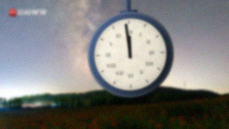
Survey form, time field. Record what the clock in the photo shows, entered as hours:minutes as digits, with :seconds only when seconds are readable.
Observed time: 11:59
